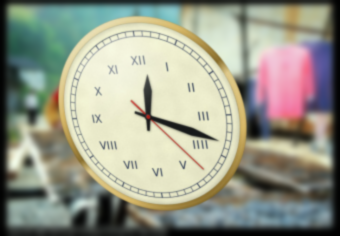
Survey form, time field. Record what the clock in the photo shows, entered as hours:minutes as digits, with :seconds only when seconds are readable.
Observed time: 12:18:23
